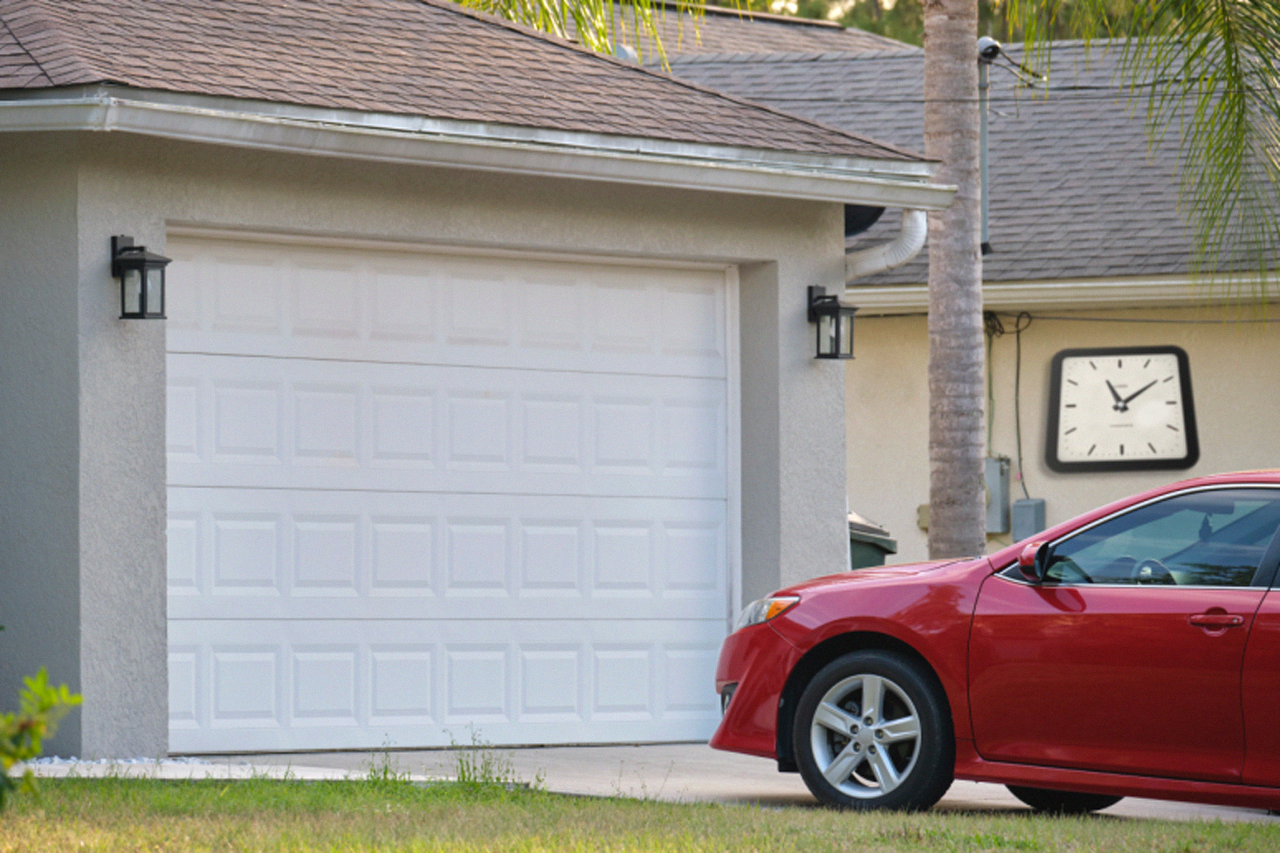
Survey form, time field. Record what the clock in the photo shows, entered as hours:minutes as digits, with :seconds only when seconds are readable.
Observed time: 11:09
